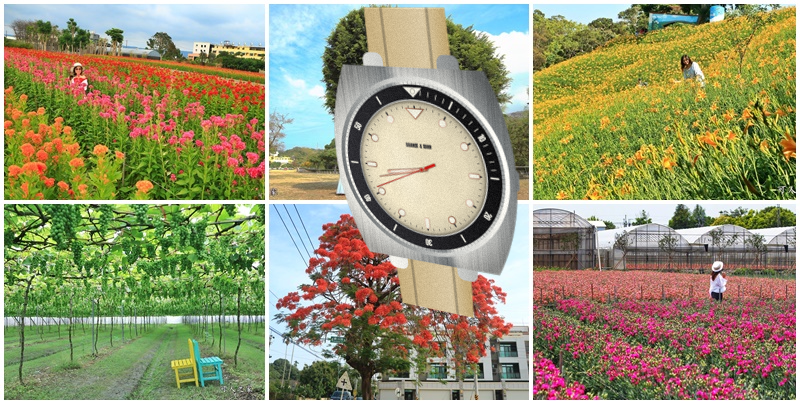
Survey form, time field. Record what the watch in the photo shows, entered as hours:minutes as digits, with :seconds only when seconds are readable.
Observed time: 8:42:41
